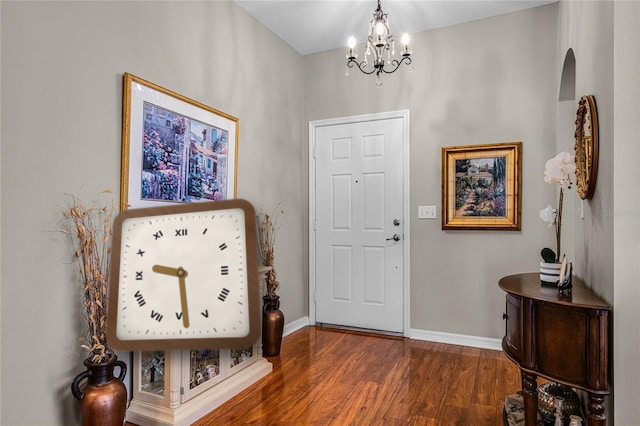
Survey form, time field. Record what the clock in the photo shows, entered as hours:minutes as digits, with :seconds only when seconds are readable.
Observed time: 9:29
